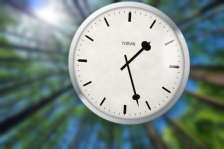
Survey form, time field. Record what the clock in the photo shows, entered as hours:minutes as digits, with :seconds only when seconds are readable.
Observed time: 1:27
